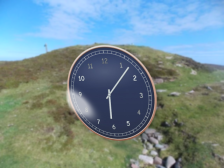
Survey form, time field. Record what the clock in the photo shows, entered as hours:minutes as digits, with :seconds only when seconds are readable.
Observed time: 6:07
